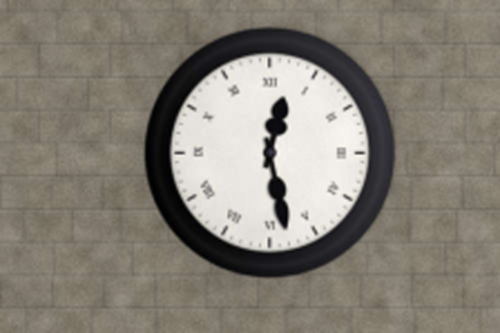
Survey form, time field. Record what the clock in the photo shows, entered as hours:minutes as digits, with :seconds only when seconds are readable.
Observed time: 12:28
